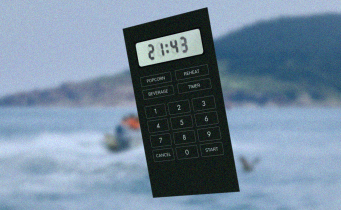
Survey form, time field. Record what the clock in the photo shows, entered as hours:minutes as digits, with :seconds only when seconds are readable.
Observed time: 21:43
